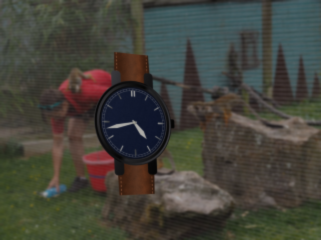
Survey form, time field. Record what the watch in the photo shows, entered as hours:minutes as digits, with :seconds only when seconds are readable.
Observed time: 4:43
